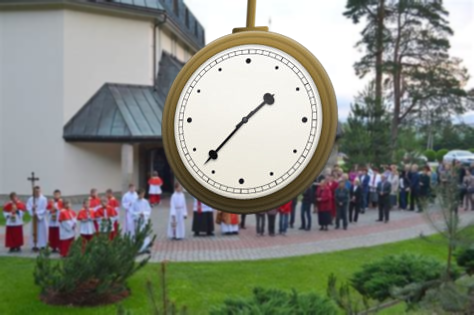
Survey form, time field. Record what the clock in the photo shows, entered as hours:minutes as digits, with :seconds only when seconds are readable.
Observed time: 1:37
